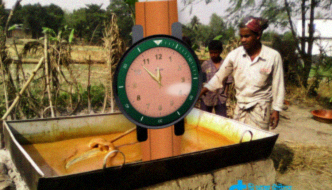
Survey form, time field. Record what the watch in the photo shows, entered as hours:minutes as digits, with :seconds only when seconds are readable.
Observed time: 11:53
